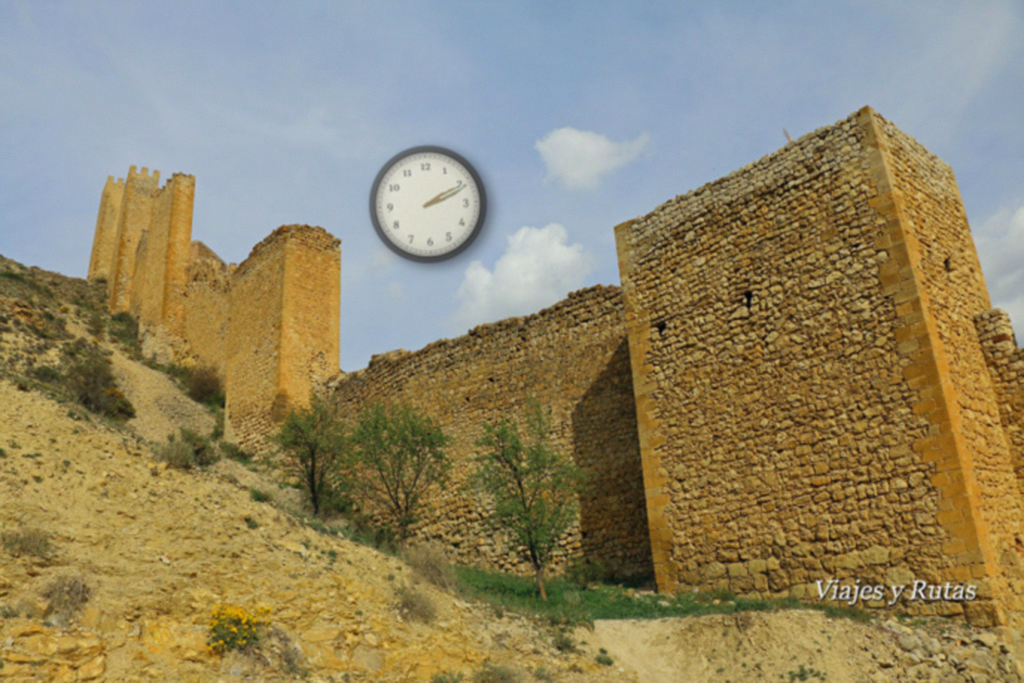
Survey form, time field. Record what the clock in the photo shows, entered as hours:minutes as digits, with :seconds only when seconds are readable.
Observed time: 2:11
